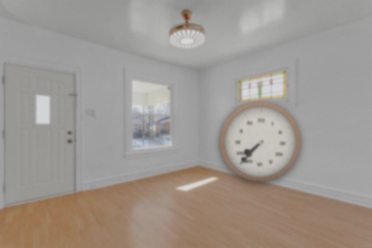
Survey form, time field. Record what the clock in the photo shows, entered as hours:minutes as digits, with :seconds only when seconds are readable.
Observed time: 7:37
